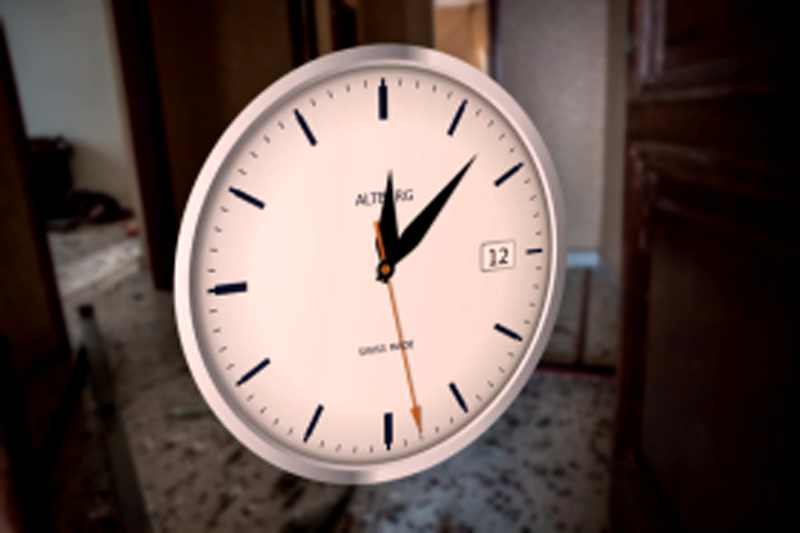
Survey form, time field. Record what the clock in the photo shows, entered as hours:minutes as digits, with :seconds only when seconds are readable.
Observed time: 12:07:28
